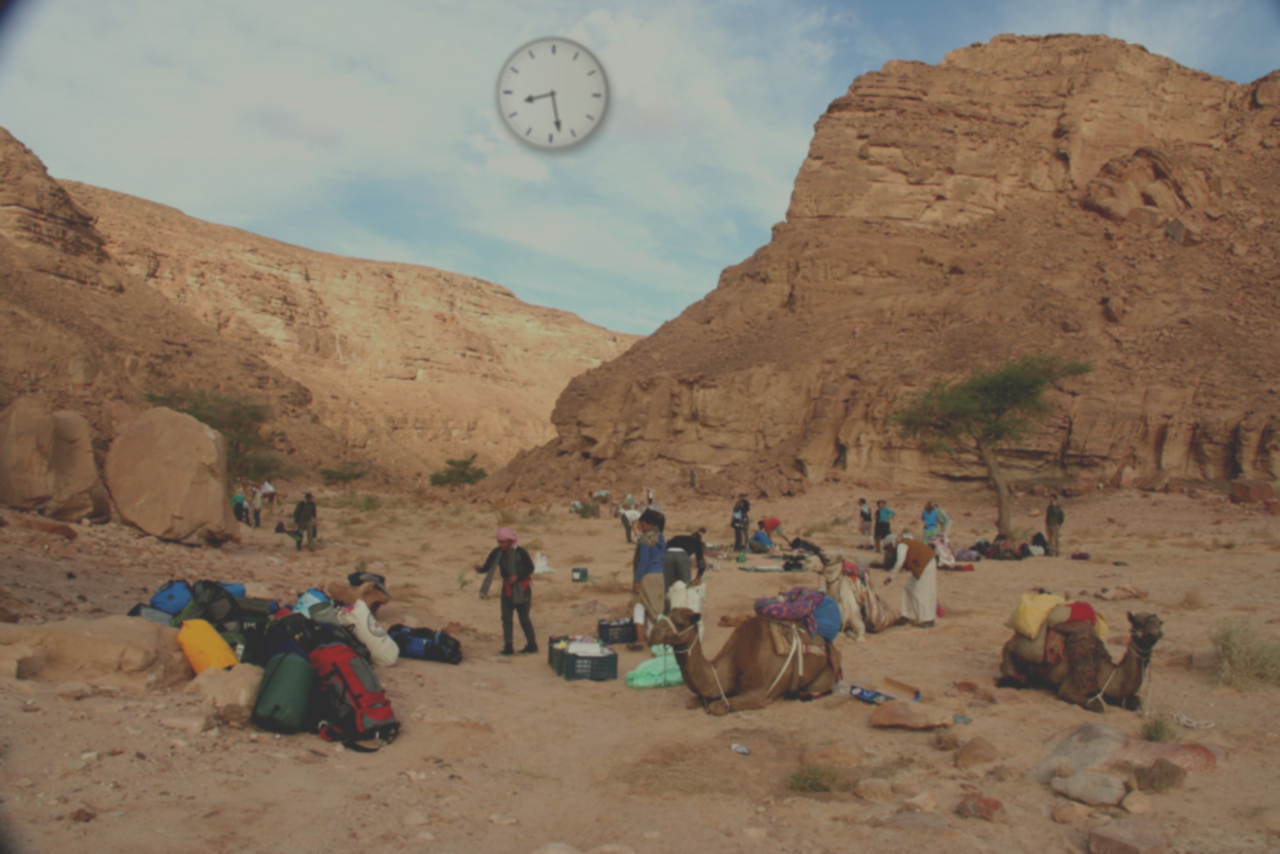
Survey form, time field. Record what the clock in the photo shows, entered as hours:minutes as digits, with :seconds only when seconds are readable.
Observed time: 8:28
